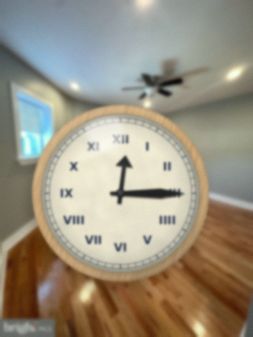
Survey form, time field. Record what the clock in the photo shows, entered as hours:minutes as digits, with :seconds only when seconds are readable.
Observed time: 12:15
